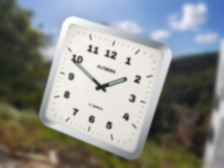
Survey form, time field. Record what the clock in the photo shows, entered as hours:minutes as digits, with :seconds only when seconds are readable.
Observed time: 1:49
